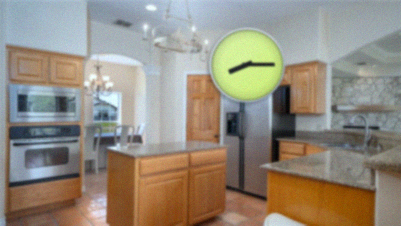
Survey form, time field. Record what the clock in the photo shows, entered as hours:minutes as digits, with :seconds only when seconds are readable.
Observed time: 8:15
